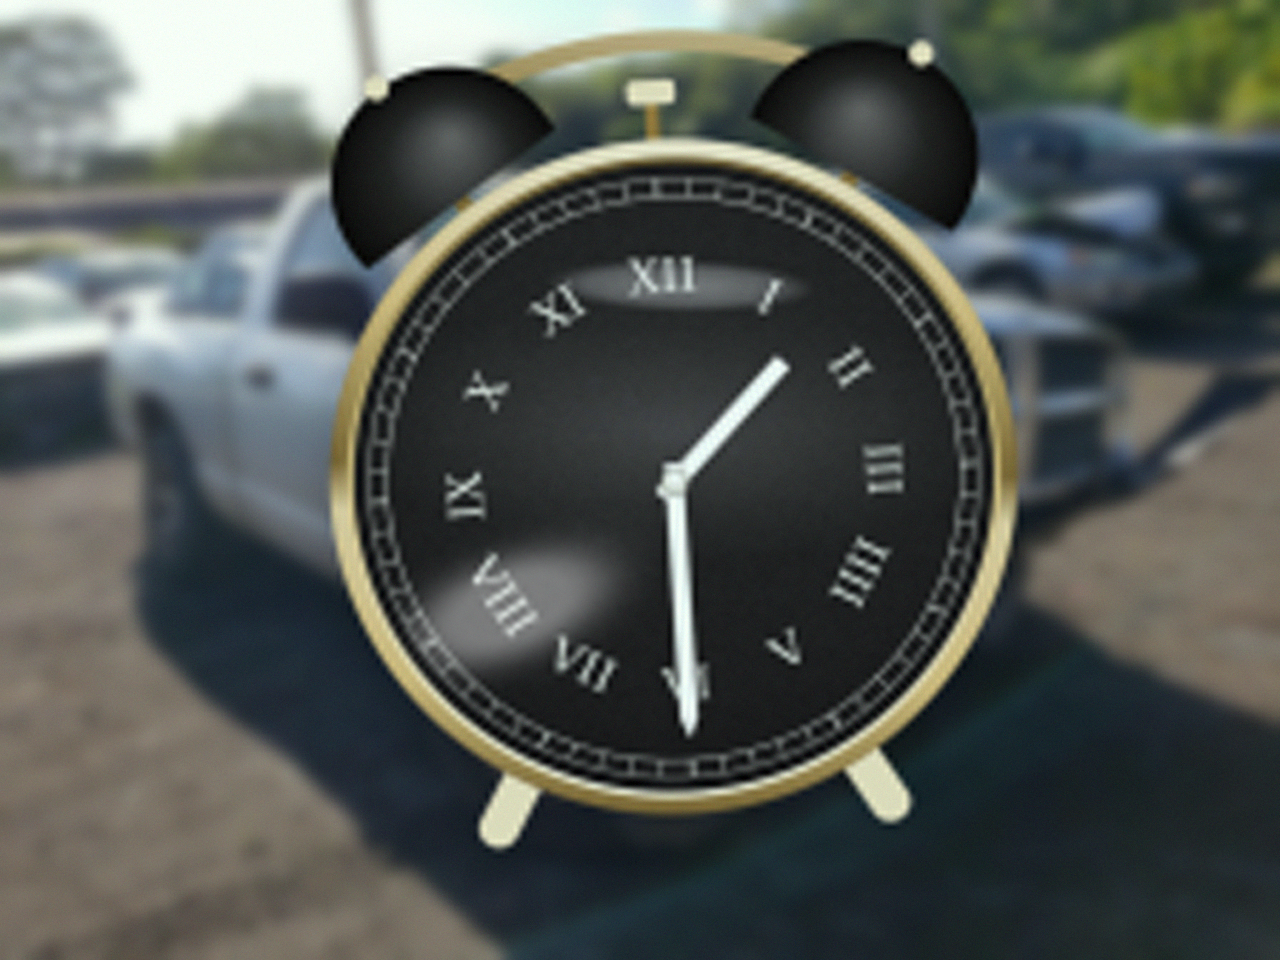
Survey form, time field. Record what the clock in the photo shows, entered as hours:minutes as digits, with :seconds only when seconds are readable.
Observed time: 1:30
